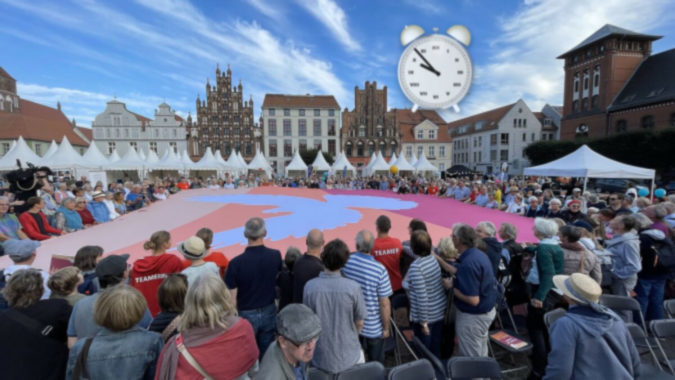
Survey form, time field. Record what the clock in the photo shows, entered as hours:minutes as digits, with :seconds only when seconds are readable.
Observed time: 9:53
